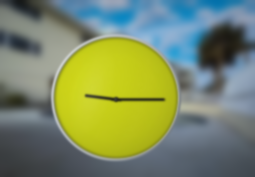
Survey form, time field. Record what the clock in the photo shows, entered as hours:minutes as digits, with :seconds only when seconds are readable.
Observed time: 9:15
